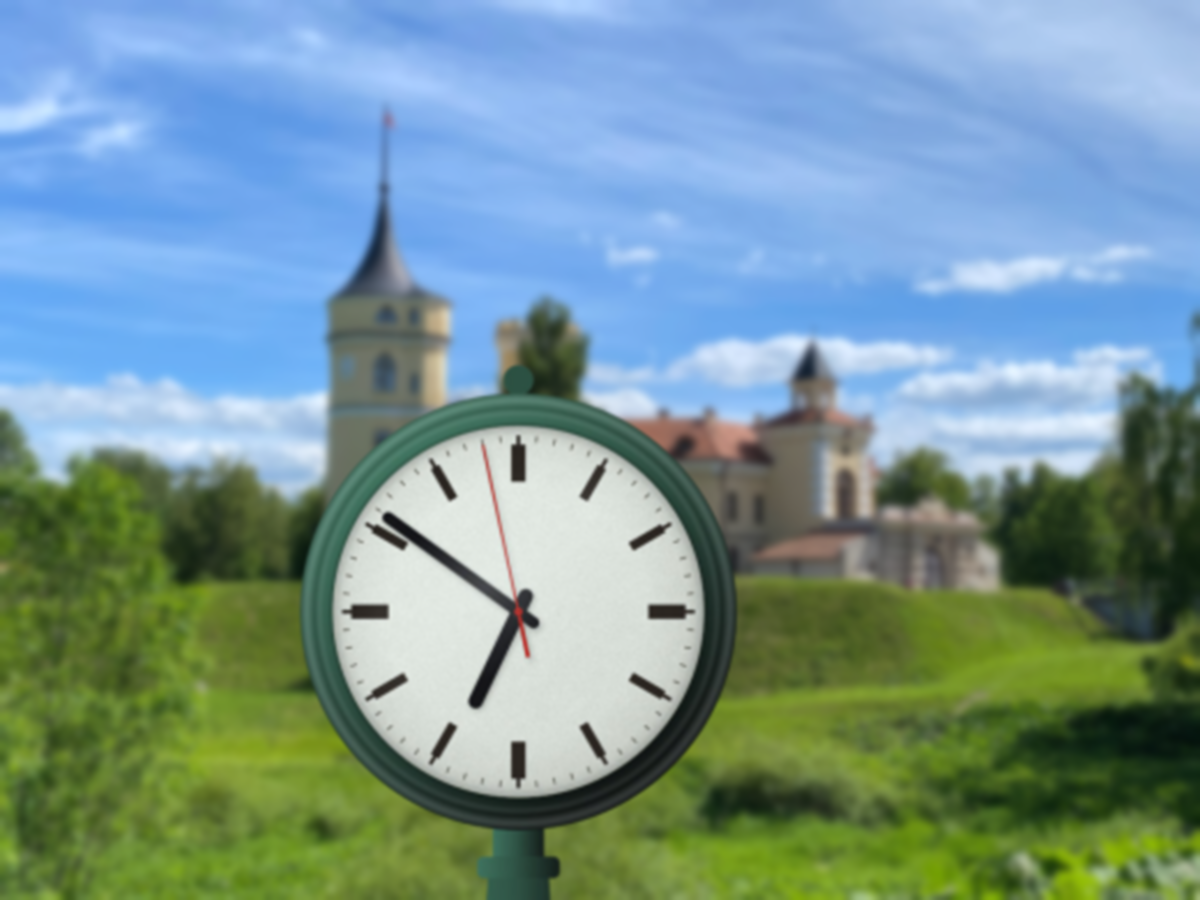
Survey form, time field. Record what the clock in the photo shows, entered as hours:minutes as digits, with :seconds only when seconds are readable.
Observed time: 6:50:58
